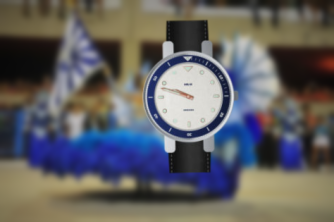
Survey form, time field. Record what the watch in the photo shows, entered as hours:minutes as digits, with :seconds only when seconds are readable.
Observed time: 9:48
